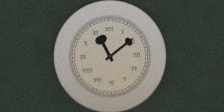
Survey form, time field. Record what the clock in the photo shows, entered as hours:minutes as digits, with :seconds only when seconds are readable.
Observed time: 11:09
